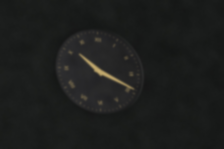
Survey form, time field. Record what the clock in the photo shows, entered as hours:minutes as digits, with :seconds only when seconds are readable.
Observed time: 10:19
